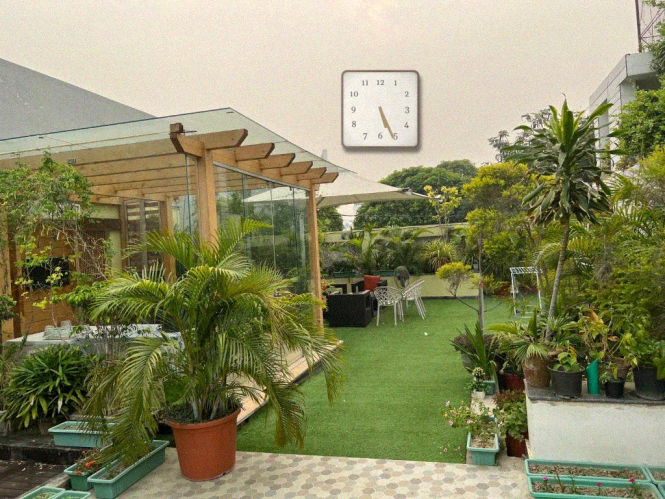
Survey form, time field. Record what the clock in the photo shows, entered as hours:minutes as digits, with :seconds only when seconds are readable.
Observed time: 5:26
